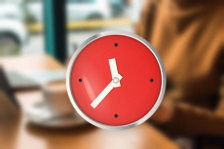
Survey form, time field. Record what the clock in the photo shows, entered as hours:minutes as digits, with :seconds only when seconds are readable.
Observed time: 11:37
